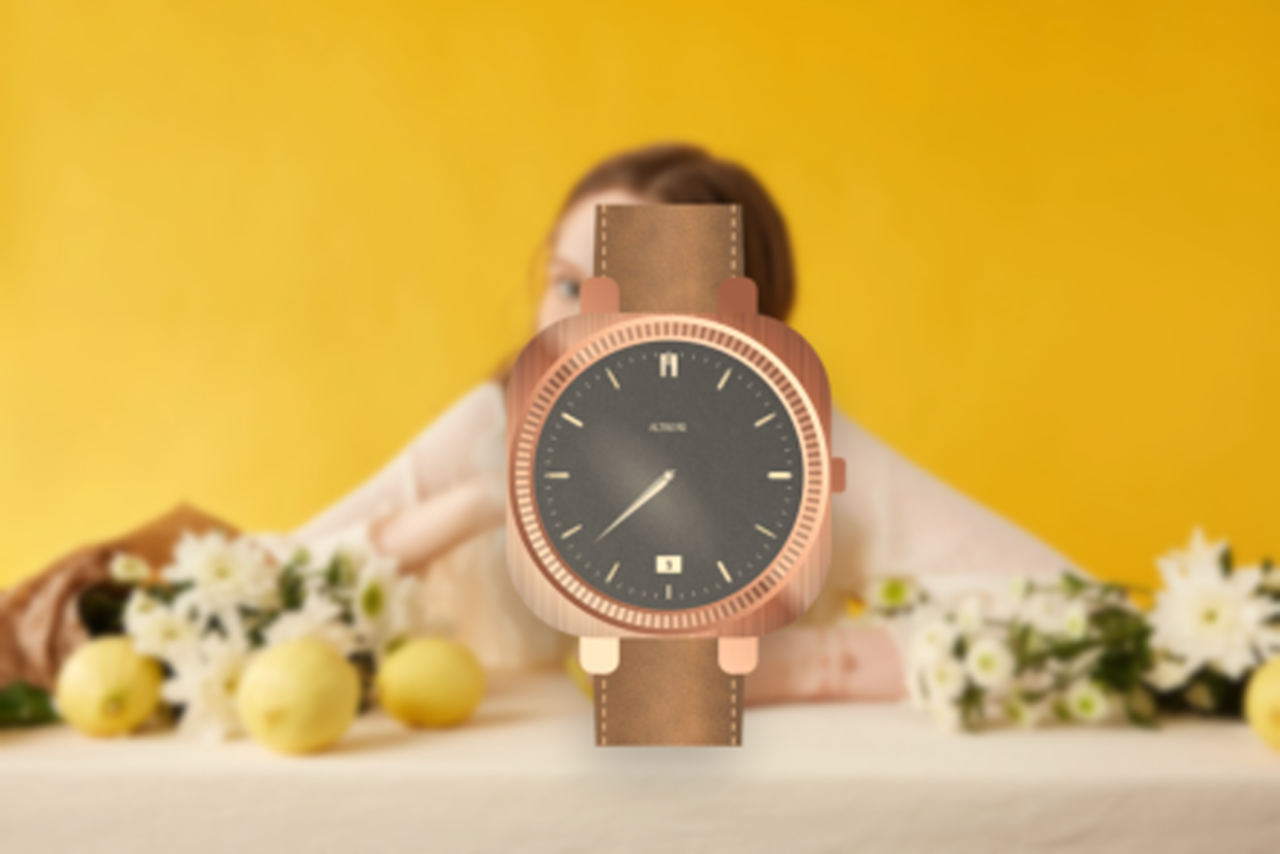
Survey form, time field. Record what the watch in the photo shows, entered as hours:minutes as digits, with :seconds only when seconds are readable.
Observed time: 7:38
